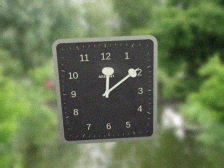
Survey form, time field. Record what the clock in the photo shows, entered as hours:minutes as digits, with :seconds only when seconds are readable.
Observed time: 12:09
